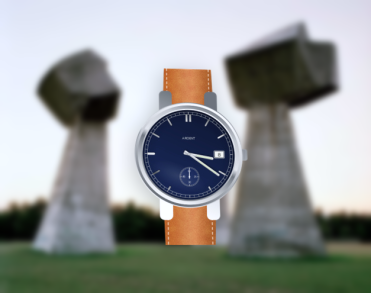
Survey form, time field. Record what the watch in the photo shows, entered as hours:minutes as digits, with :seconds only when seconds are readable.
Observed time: 3:21
